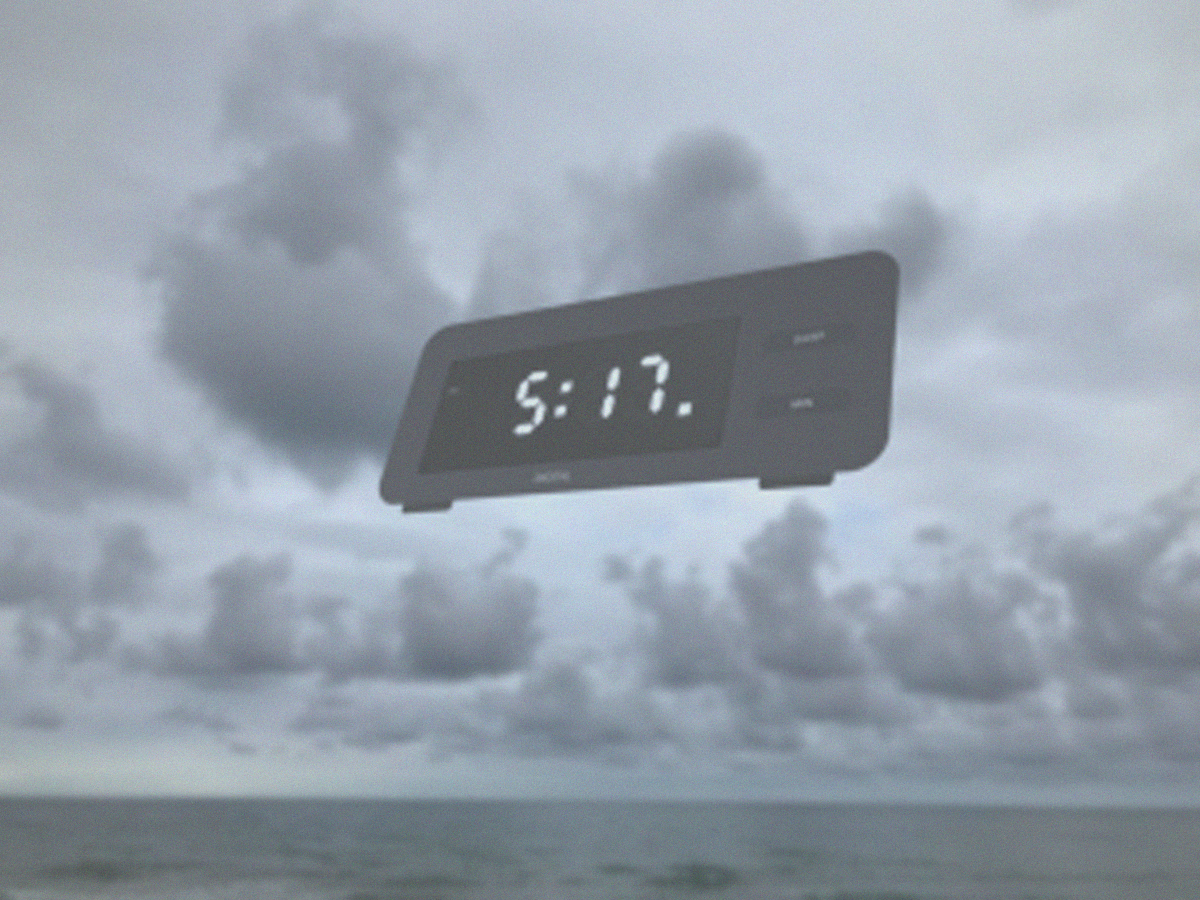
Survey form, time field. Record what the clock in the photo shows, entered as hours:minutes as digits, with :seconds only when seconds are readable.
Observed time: 5:17
